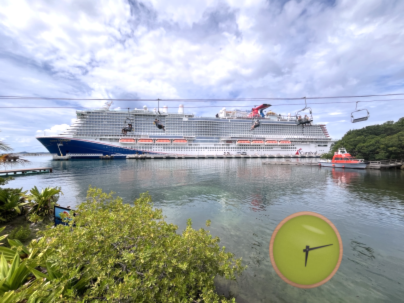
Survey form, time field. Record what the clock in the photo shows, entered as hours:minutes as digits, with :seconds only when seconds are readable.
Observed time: 6:13
